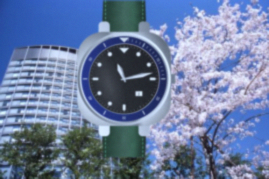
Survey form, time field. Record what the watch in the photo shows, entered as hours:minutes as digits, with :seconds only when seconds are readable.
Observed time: 11:13
